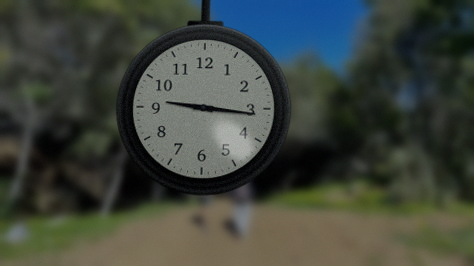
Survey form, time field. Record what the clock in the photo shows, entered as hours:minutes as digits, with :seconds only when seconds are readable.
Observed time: 9:16
